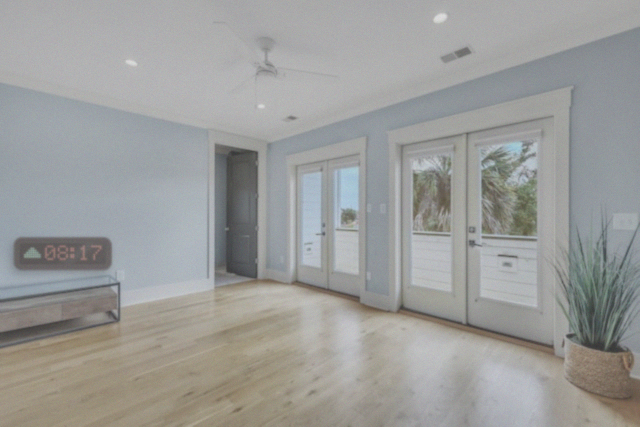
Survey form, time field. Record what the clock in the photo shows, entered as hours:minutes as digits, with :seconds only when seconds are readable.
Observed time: 8:17
